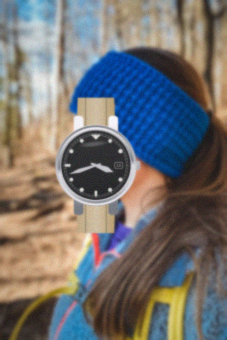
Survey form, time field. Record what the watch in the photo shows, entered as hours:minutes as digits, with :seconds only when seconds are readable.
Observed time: 3:42
